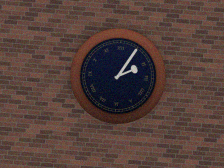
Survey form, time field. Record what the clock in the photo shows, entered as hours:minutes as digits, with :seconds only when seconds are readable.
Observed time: 2:05
